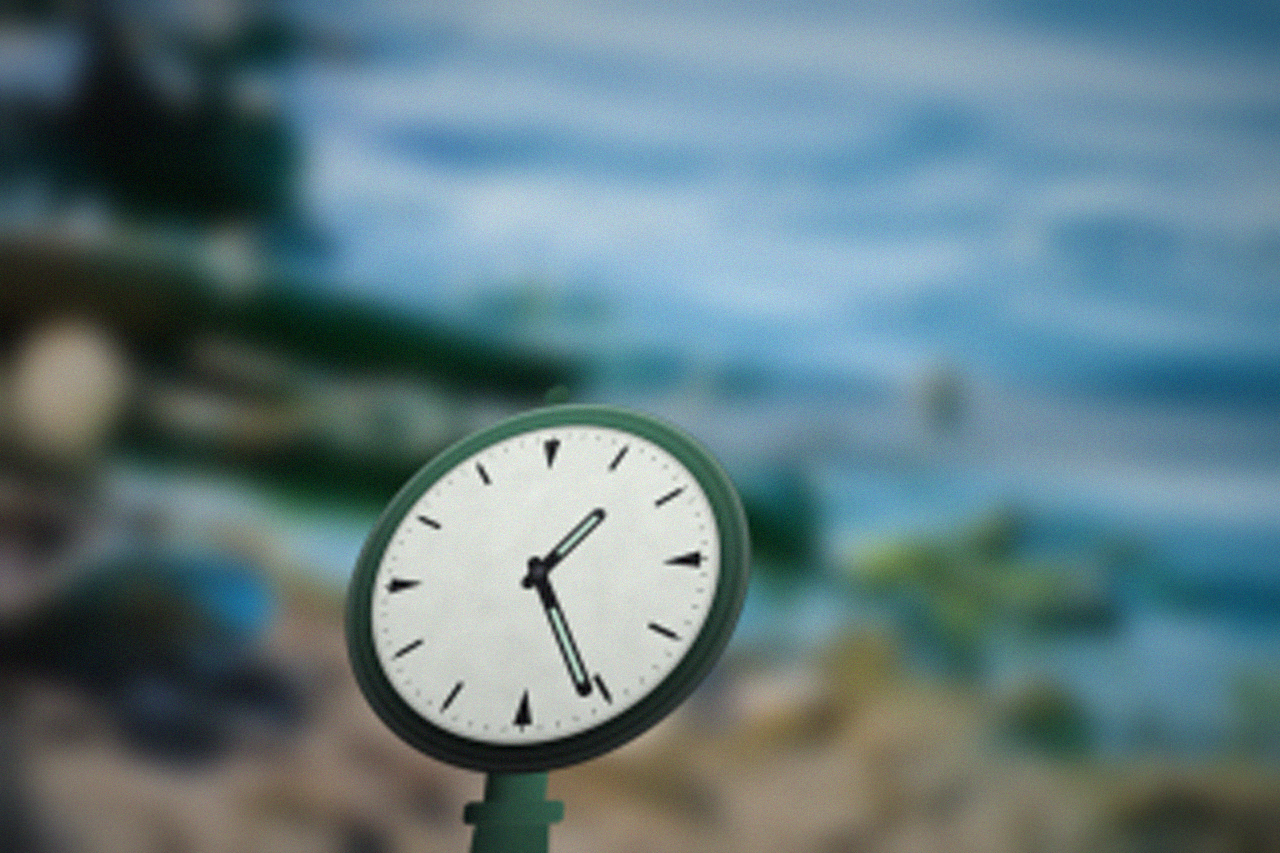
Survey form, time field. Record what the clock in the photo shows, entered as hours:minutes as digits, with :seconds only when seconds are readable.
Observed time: 1:26
